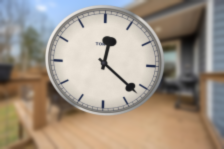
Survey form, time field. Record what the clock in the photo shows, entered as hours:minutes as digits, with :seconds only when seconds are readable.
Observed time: 12:22
